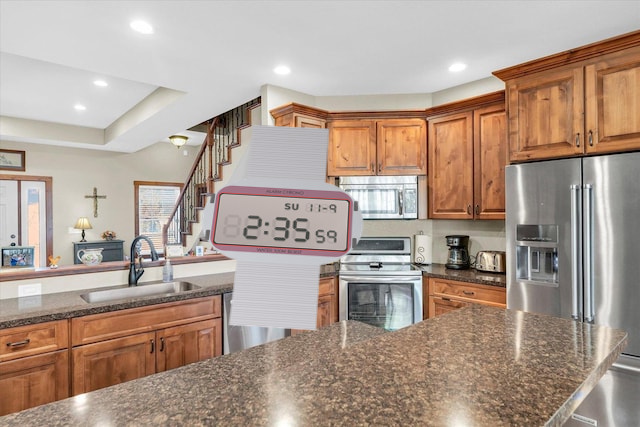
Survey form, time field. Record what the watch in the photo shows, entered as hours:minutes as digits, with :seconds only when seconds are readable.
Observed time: 2:35:59
